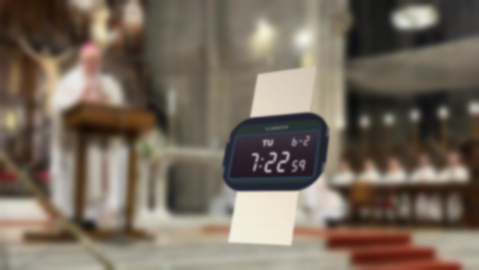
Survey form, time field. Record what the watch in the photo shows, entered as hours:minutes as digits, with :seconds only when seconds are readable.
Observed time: 7:22
